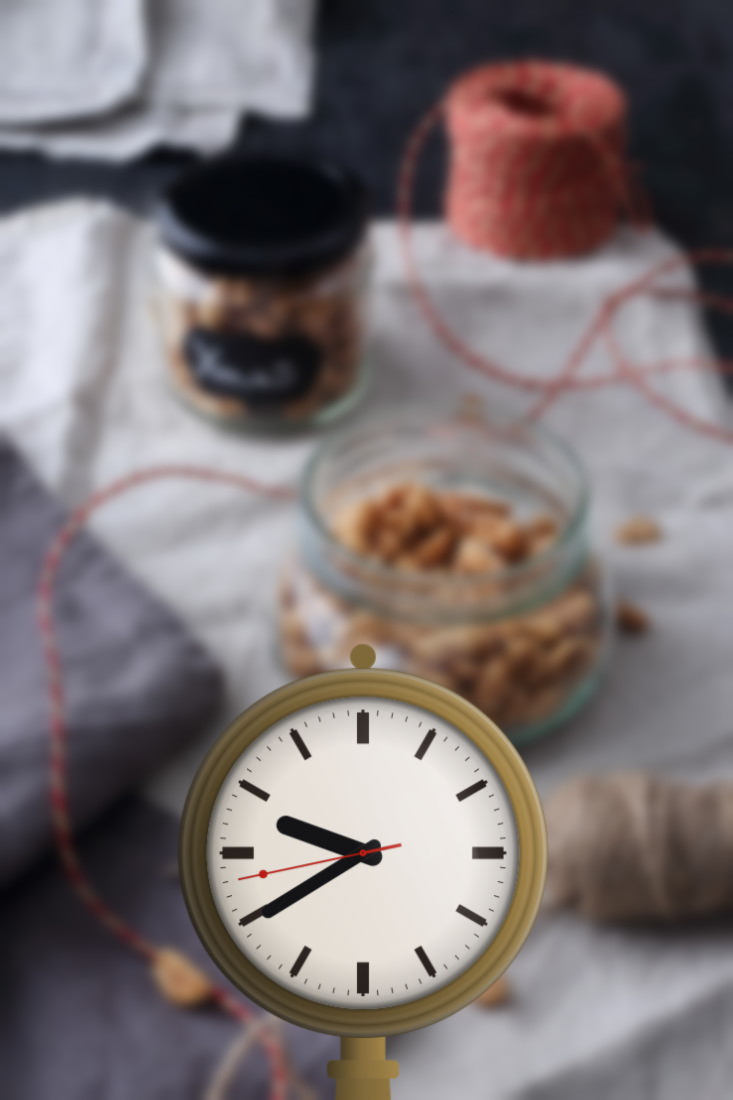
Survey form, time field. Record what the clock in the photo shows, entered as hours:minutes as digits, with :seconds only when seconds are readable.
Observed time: 9:39:43
